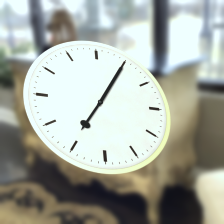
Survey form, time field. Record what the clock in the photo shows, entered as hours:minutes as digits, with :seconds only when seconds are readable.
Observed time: 7:05
